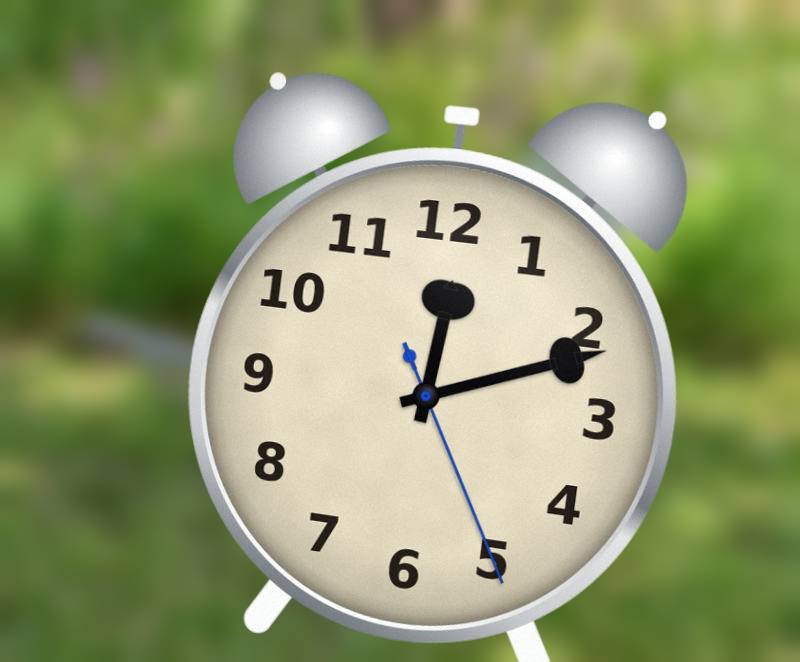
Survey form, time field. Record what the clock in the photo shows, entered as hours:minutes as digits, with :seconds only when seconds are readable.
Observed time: 12:11:25
